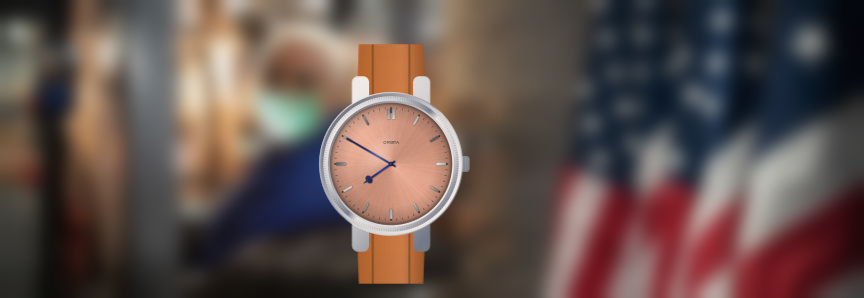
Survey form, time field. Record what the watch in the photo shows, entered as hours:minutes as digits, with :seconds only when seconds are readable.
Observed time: 7:50
